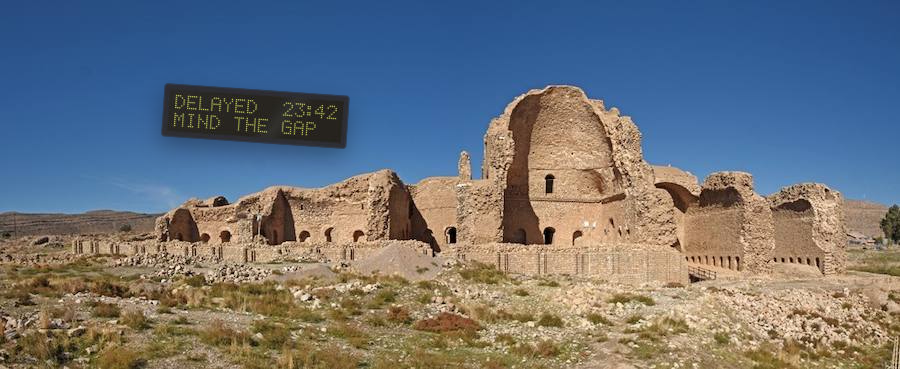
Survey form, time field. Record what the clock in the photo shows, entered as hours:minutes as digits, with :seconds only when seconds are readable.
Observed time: 23:42
